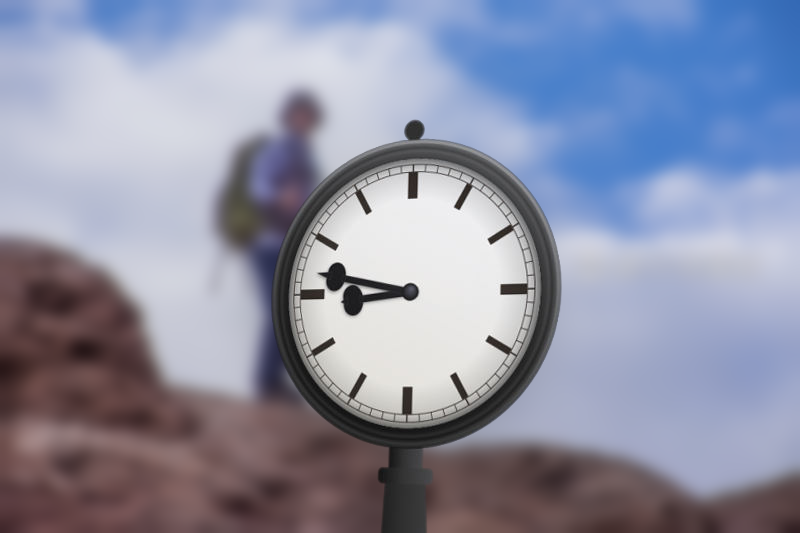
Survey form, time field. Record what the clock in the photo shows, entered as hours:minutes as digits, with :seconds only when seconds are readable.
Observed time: 8:47
